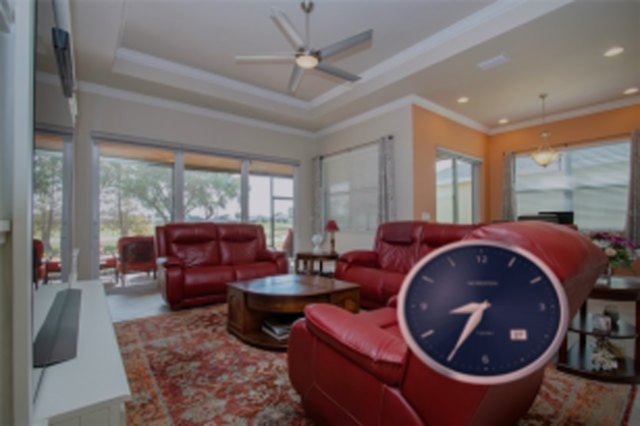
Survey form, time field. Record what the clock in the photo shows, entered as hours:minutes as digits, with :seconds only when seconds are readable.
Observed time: 8:35
